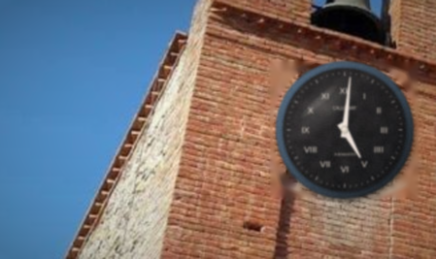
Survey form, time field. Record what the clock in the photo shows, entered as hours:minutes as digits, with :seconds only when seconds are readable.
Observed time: 5:01
